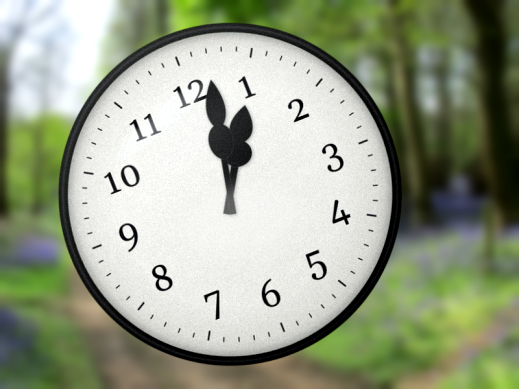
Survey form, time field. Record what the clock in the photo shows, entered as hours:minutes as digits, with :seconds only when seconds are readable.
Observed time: 1:02
